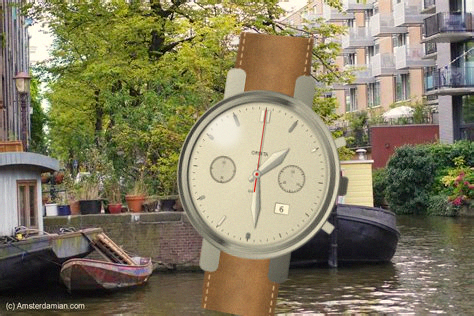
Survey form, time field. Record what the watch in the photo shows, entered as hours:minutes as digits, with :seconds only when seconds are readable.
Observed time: 1:29
